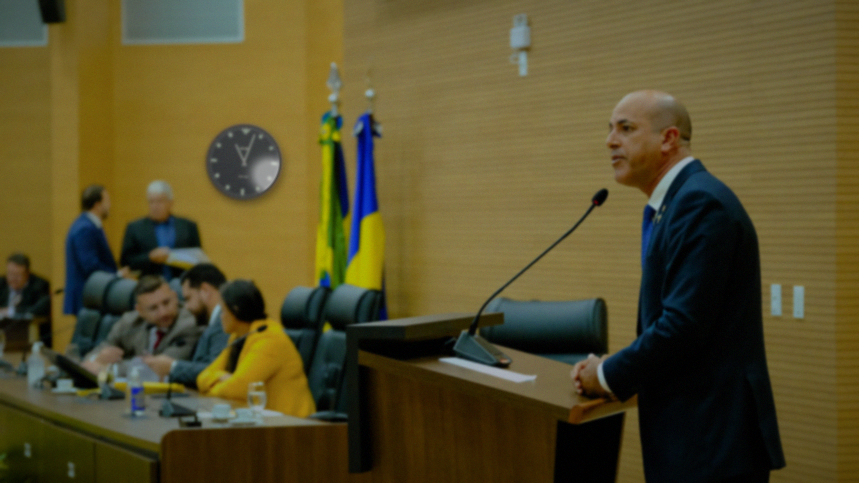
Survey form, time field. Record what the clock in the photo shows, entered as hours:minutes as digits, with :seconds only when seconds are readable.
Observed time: 11:03
